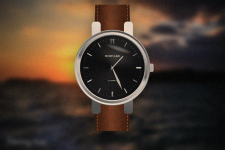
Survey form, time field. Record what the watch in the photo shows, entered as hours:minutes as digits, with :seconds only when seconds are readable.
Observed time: 1:26
